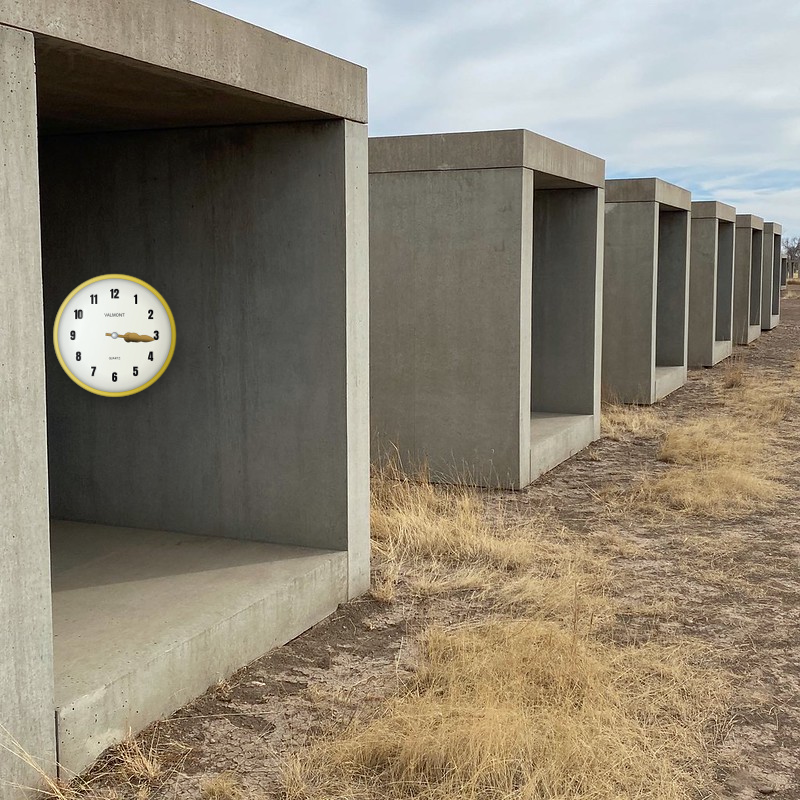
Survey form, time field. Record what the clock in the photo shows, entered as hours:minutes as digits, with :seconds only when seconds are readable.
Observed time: 3:16
